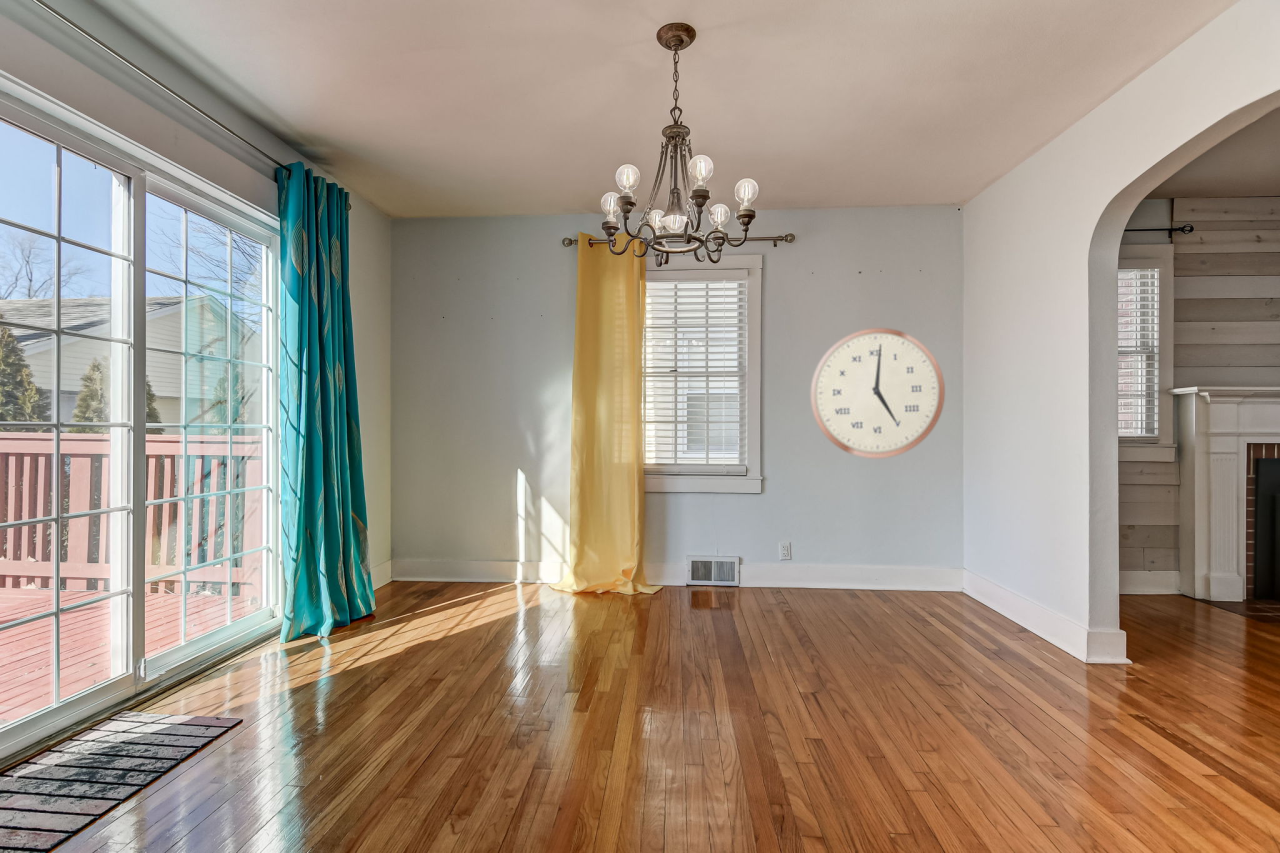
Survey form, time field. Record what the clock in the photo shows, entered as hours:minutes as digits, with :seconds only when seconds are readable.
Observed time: 5:01
